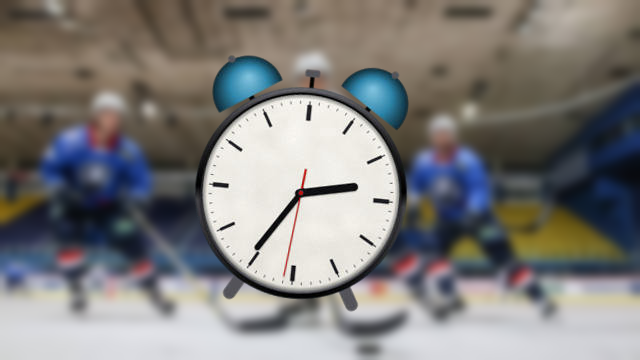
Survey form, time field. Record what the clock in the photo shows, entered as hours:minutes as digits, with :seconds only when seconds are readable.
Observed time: 2:35:31
